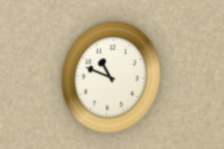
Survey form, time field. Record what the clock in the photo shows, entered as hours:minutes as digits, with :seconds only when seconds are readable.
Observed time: 10:48
